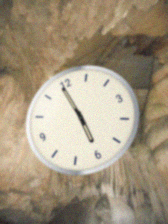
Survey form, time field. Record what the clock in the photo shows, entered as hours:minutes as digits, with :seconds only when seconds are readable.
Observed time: 5:59
